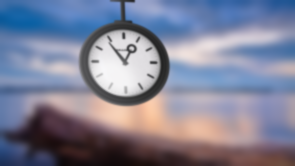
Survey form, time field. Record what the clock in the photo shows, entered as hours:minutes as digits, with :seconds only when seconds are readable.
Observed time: 12:54
